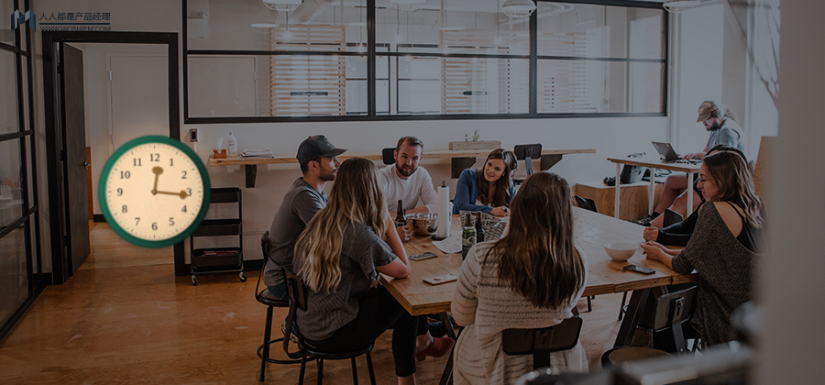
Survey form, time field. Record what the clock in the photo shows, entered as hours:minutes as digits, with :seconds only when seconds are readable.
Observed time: 12:16
